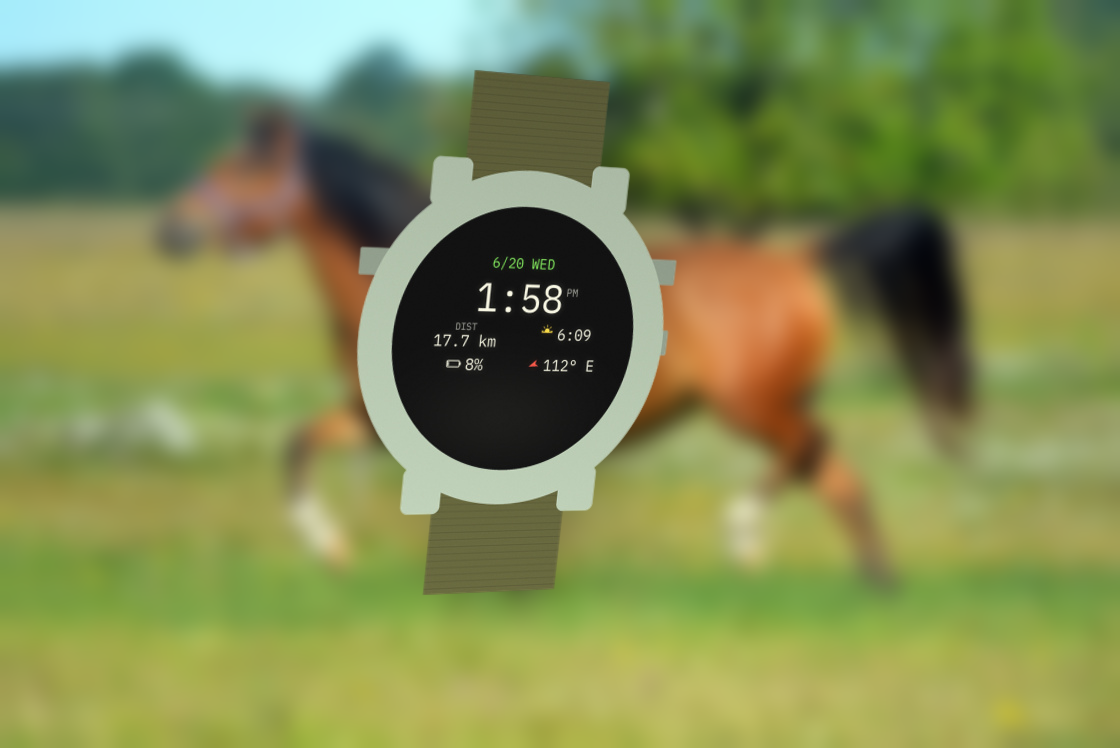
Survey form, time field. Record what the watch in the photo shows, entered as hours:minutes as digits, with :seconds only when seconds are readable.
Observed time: 1:58
